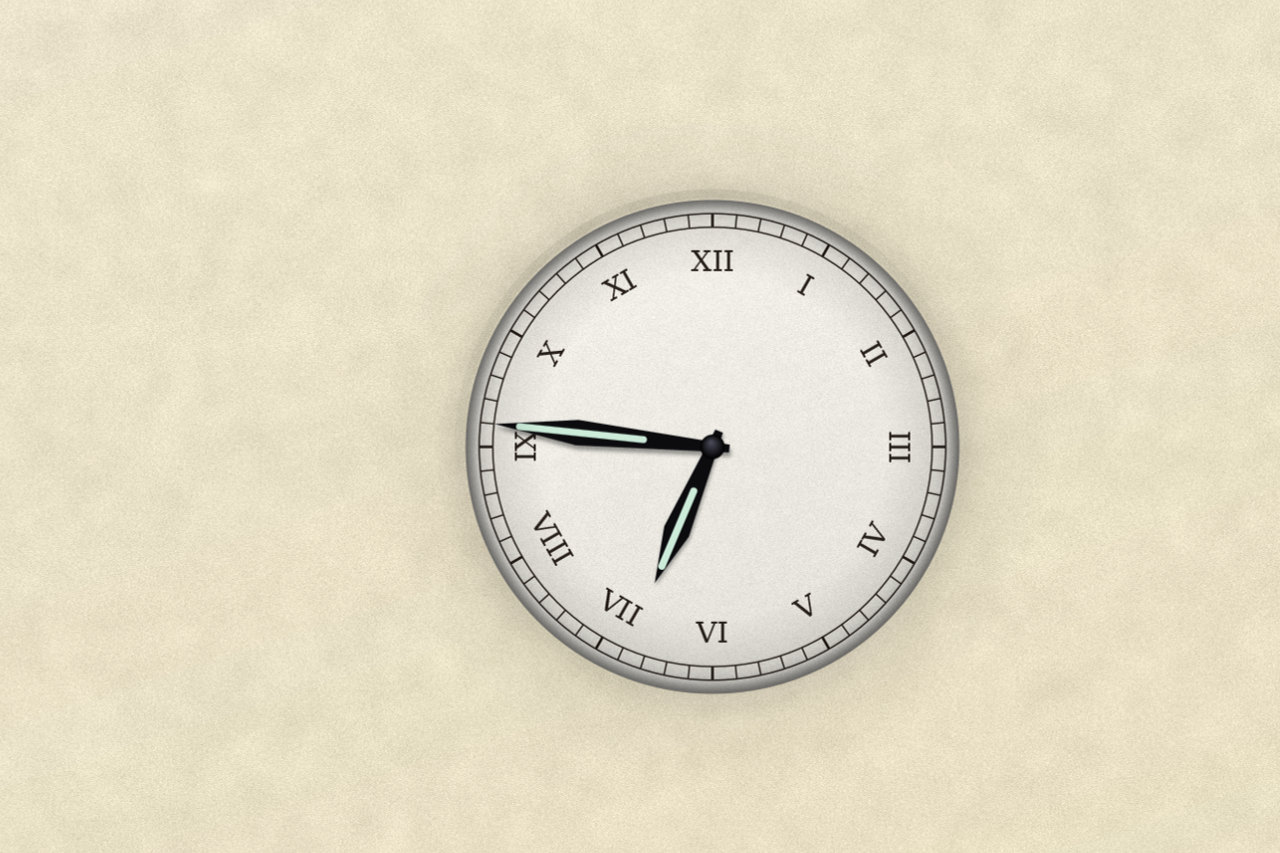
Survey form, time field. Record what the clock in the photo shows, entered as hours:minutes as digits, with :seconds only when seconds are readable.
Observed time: 6:46
